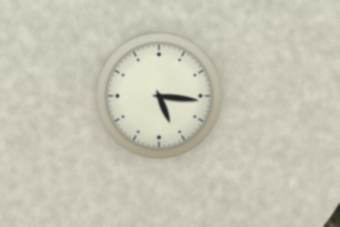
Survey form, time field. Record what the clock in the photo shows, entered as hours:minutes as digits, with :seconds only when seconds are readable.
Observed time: 5:16
